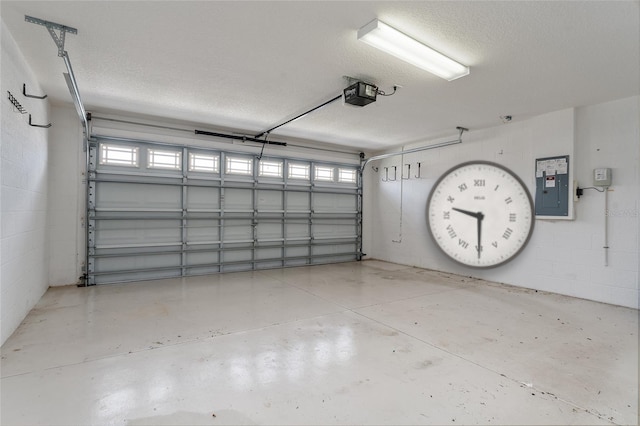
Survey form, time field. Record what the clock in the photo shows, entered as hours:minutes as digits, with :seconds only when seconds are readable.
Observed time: 9:30
